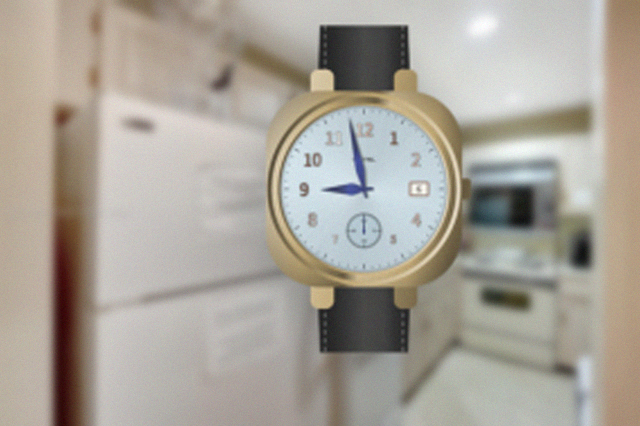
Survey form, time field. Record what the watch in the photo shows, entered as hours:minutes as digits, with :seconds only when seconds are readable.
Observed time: 8:58
